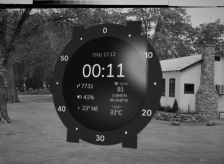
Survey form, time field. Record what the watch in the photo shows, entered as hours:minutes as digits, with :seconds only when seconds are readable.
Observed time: 0:11
